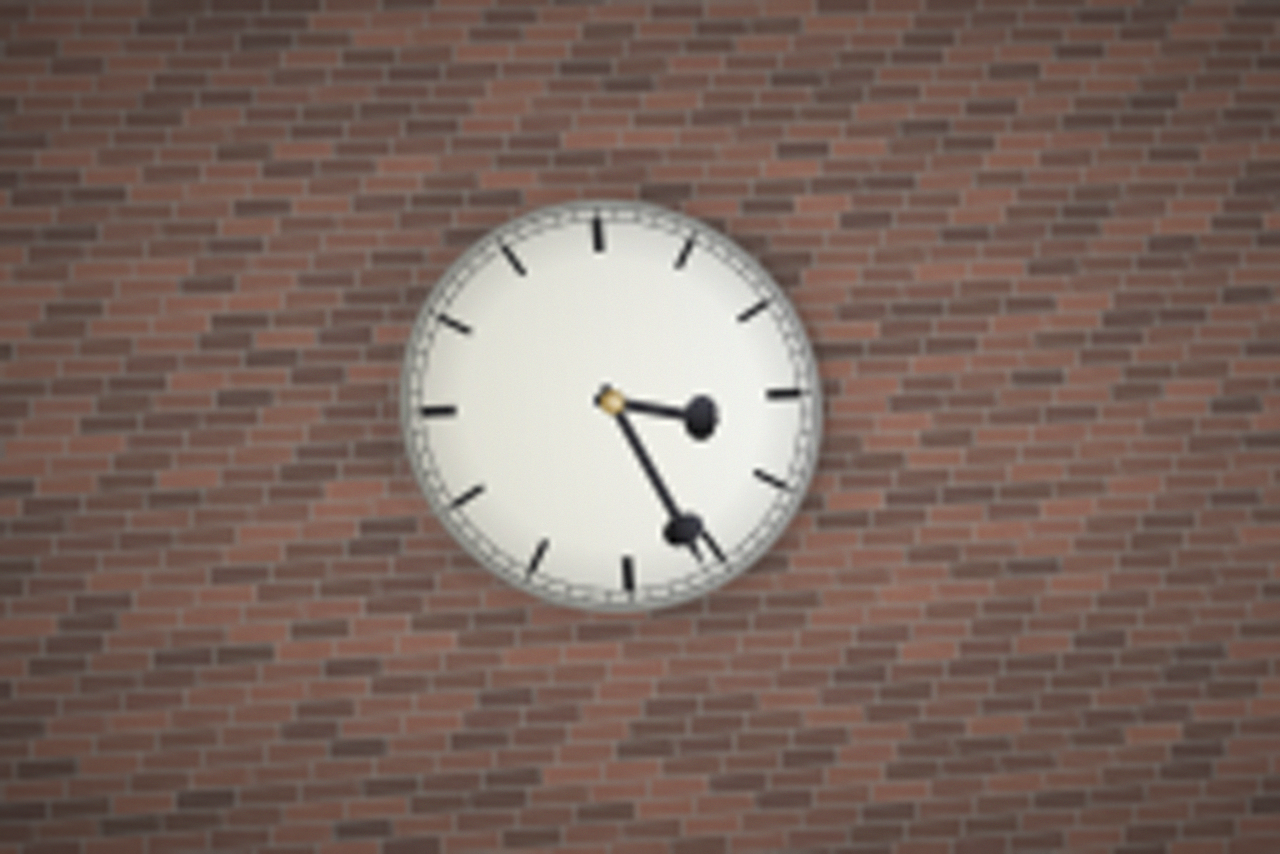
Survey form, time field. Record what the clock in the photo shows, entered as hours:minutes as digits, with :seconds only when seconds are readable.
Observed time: 3:26
